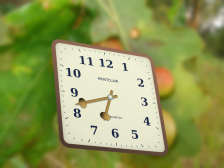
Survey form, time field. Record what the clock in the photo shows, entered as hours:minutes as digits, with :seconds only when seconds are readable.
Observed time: 6:42
